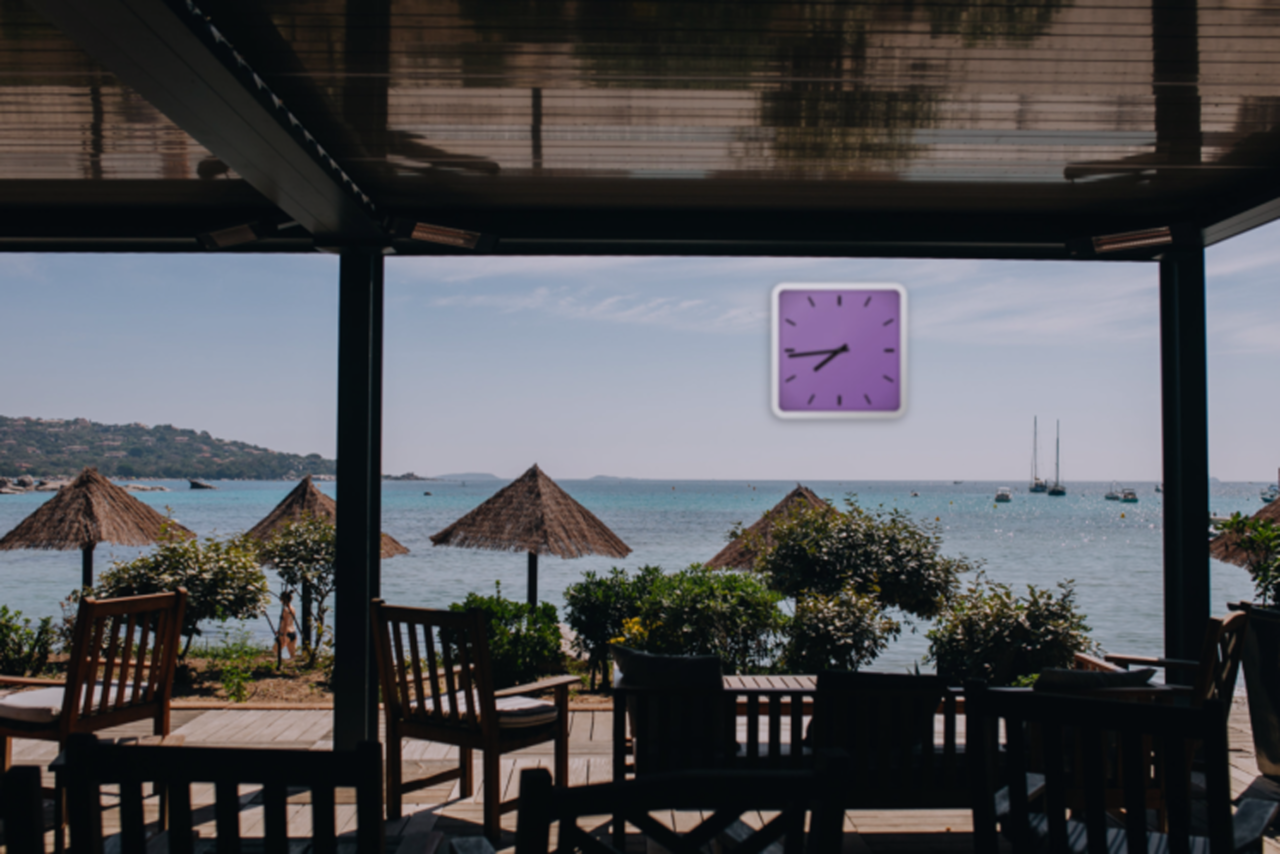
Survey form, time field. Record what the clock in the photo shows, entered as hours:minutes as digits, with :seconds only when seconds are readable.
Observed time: 7:44
